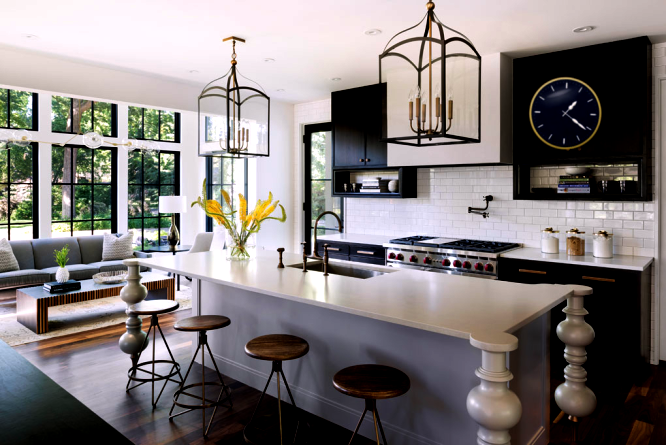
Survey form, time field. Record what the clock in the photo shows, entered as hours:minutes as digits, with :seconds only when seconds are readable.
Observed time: 1:21
